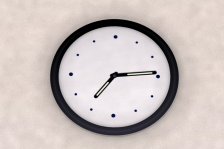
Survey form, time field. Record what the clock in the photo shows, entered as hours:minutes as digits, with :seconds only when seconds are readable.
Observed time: 7:14
